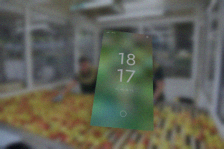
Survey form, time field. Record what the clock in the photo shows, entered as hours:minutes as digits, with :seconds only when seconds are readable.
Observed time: 18:17
